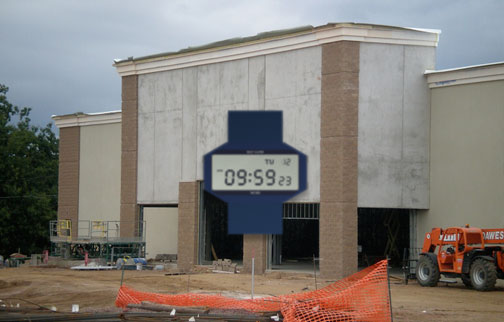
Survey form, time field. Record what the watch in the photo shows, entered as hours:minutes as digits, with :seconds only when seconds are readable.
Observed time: 9:59
